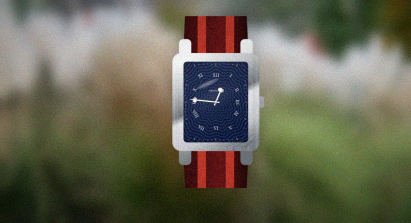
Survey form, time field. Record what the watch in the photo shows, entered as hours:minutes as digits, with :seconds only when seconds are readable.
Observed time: 12:46
